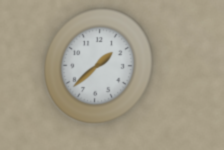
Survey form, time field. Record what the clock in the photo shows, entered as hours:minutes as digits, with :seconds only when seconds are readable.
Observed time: 1:38
